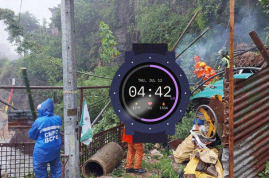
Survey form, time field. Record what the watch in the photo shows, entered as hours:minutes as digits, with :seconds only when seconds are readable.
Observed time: 4:42
